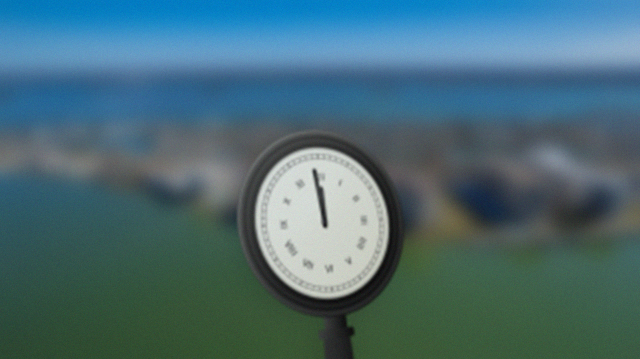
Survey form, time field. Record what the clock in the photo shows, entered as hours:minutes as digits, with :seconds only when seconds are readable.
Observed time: 11:59
